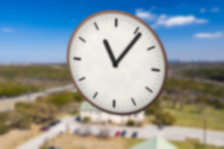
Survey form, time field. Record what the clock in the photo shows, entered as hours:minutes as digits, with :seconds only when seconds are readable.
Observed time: 11:06
